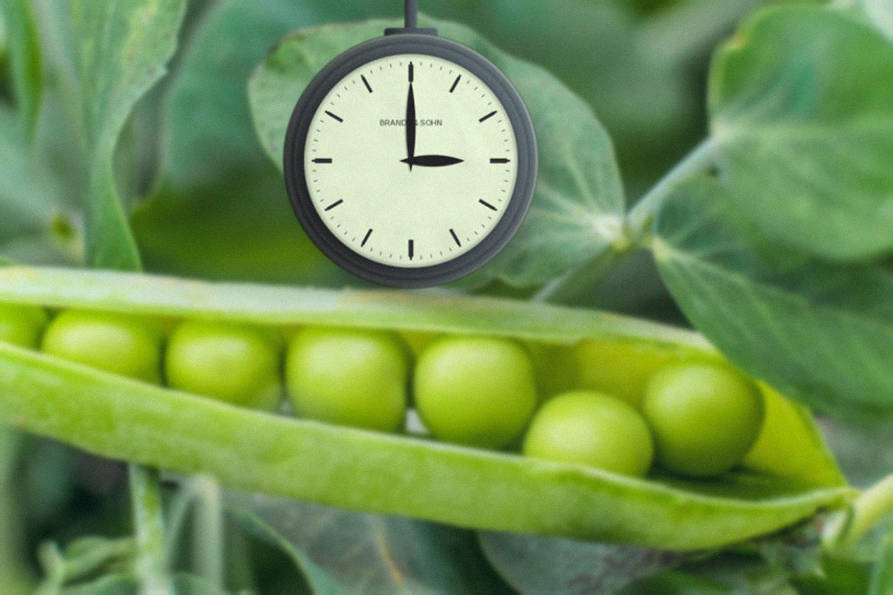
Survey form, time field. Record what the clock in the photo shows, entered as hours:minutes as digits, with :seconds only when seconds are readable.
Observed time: 3:00
